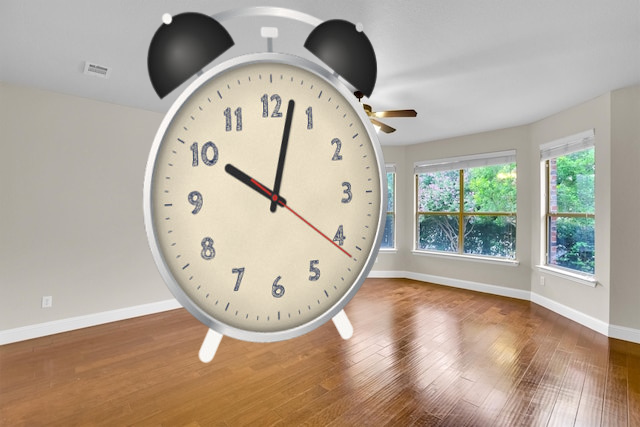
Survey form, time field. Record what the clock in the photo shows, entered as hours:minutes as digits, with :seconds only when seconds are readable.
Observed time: 10:02:21
